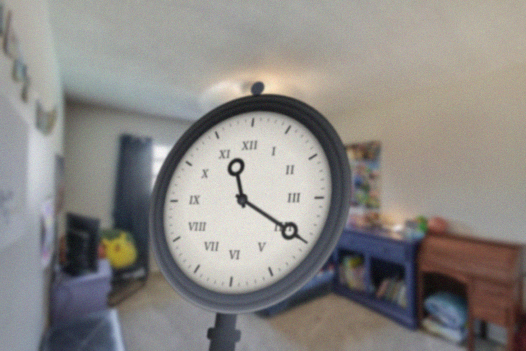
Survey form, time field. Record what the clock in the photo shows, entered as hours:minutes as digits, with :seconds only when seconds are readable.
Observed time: 11:20
